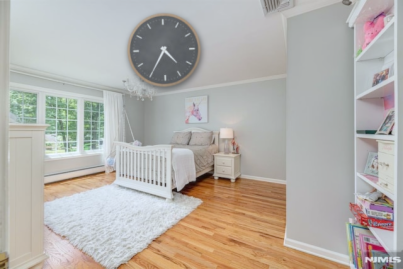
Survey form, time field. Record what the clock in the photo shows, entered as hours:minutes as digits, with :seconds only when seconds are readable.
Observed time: 4:35
